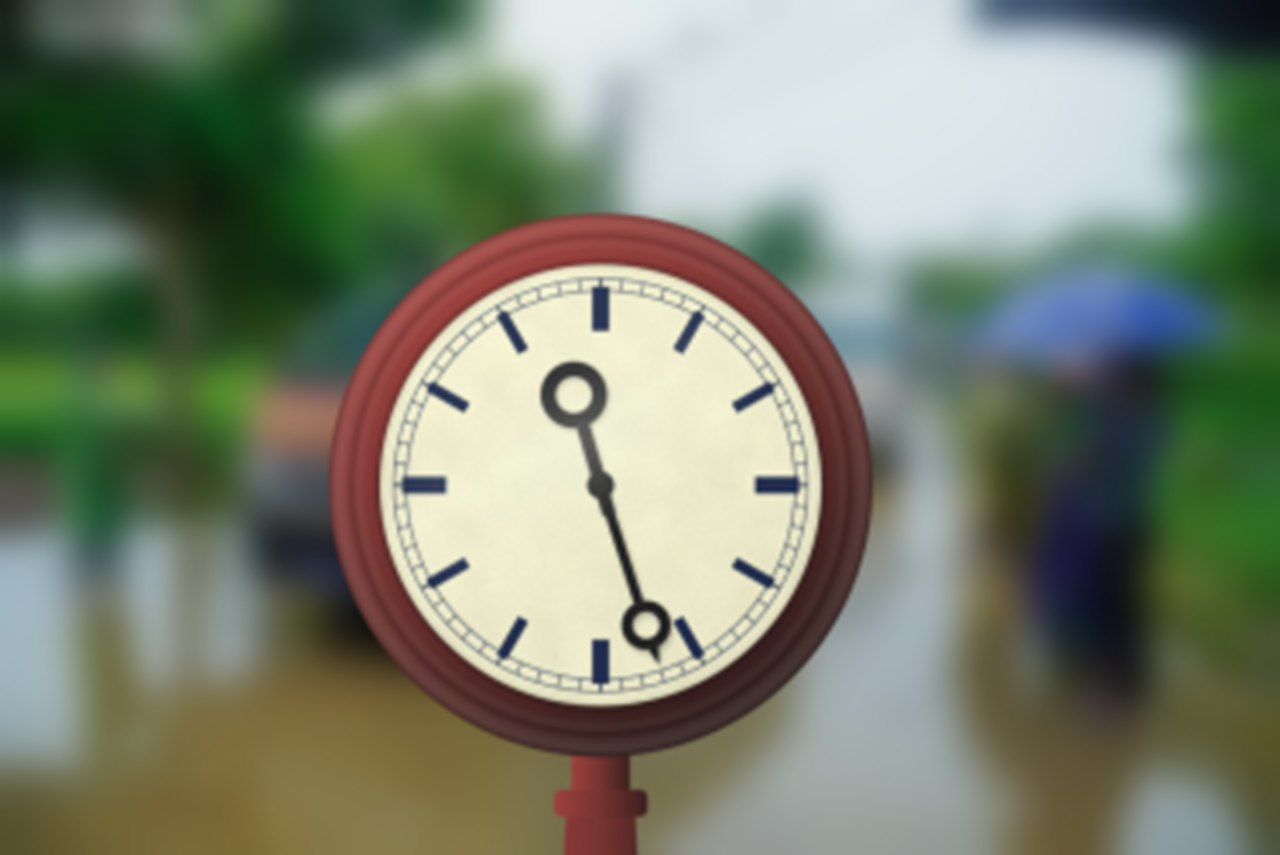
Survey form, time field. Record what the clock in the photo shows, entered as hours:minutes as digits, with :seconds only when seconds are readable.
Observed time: 11:27
